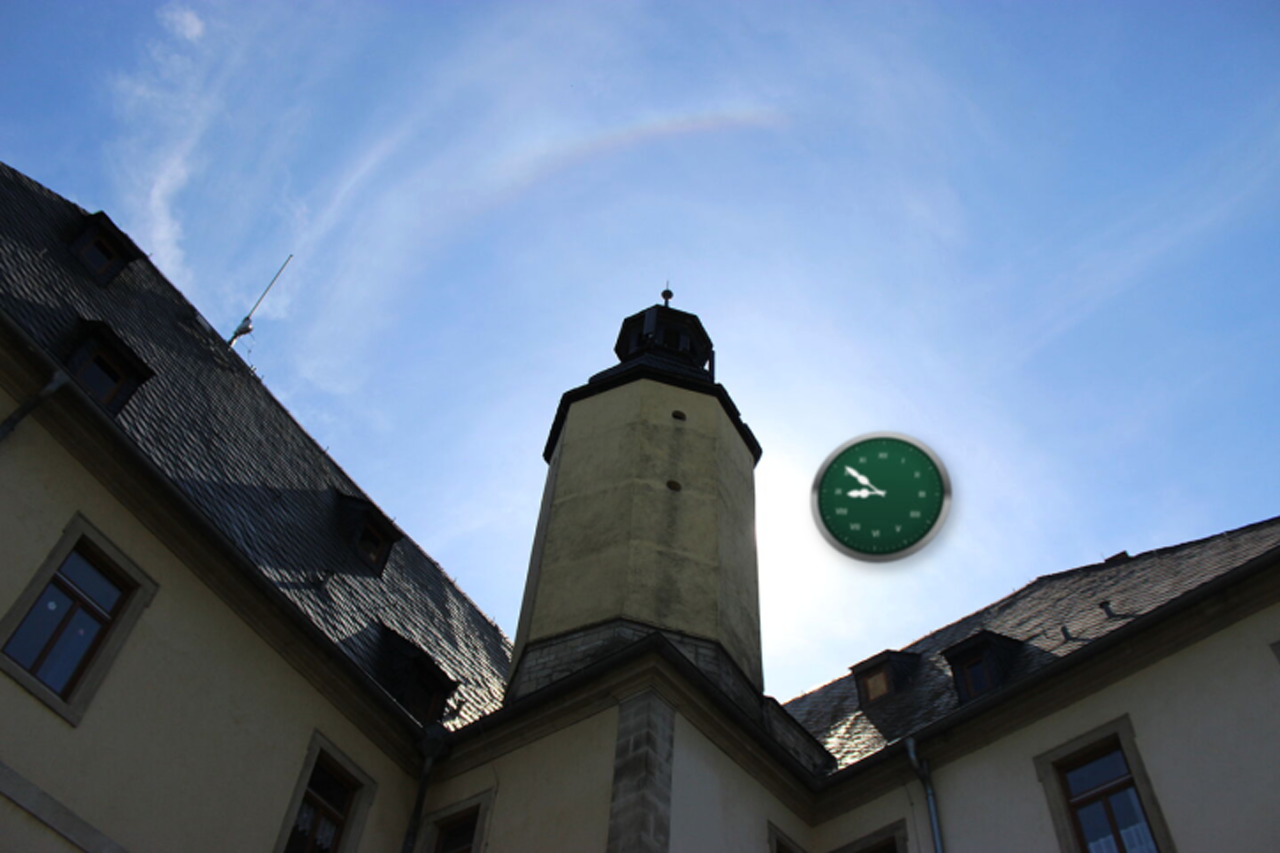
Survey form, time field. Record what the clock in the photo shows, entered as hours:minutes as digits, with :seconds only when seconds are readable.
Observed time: 8:51
